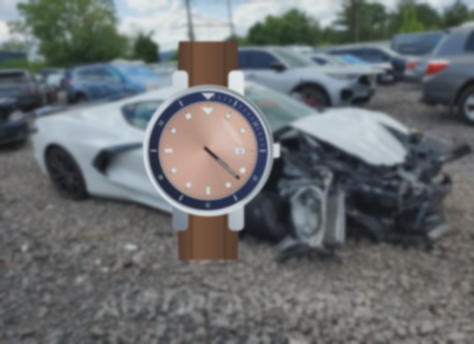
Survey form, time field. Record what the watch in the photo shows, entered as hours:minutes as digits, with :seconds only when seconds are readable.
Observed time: 4:22
